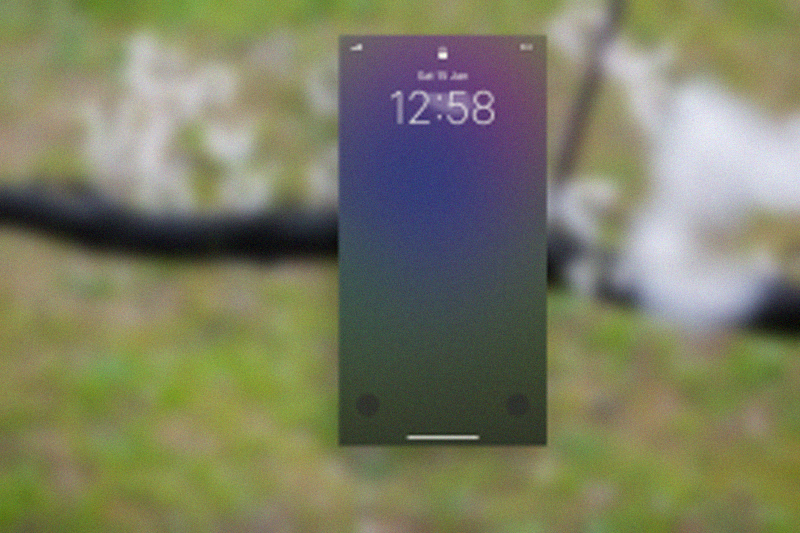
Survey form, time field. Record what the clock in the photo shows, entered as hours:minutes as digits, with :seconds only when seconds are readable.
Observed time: 12:58
